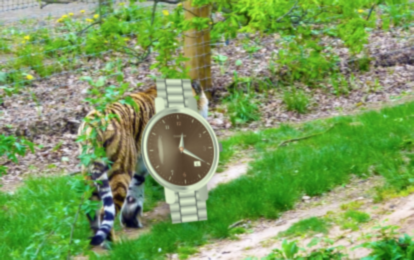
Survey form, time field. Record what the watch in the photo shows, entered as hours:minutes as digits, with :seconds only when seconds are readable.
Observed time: 12:20
